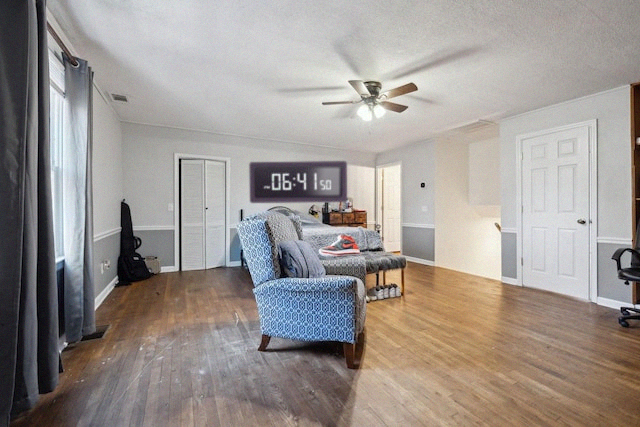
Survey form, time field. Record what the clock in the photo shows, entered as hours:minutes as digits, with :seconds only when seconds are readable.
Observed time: 6:41
